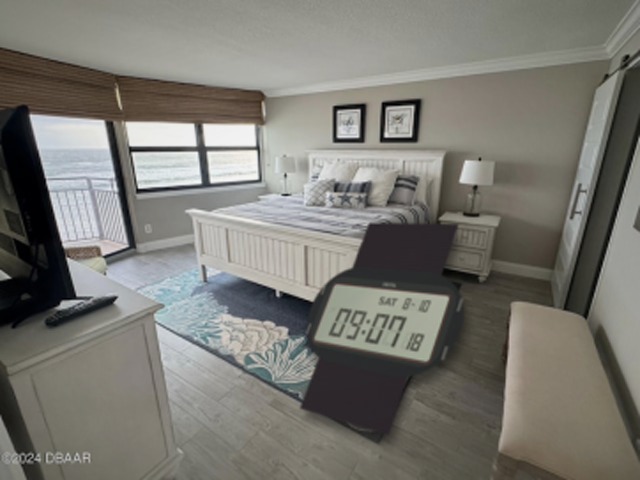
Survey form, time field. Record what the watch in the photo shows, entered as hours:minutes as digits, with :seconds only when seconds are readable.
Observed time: 9:07:18
